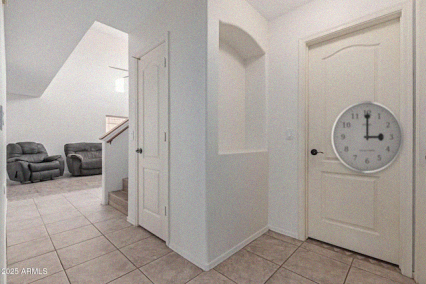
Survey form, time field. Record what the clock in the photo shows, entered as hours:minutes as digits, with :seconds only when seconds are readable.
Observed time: 3:00
